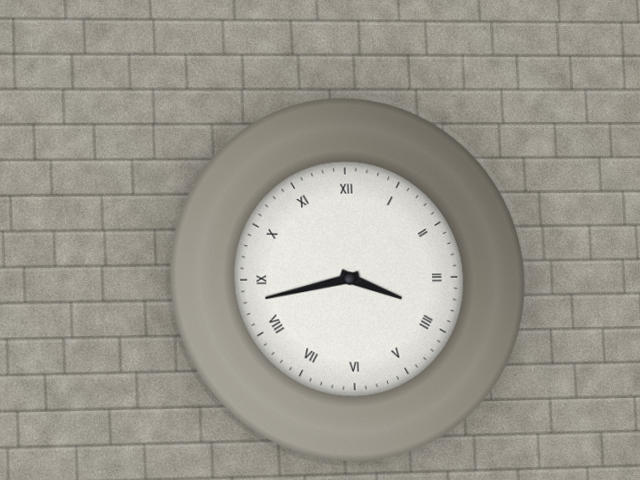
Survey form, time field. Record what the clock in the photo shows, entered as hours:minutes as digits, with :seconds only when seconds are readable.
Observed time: 3:43
